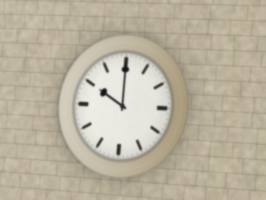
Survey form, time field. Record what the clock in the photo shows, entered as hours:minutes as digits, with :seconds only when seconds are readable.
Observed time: 10:00
